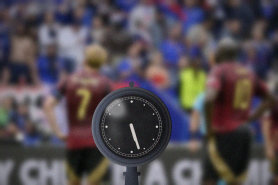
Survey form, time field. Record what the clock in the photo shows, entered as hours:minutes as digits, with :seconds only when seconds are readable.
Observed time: 5:27
